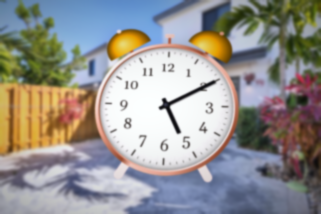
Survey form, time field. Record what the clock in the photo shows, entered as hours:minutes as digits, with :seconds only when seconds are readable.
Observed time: 5:10
